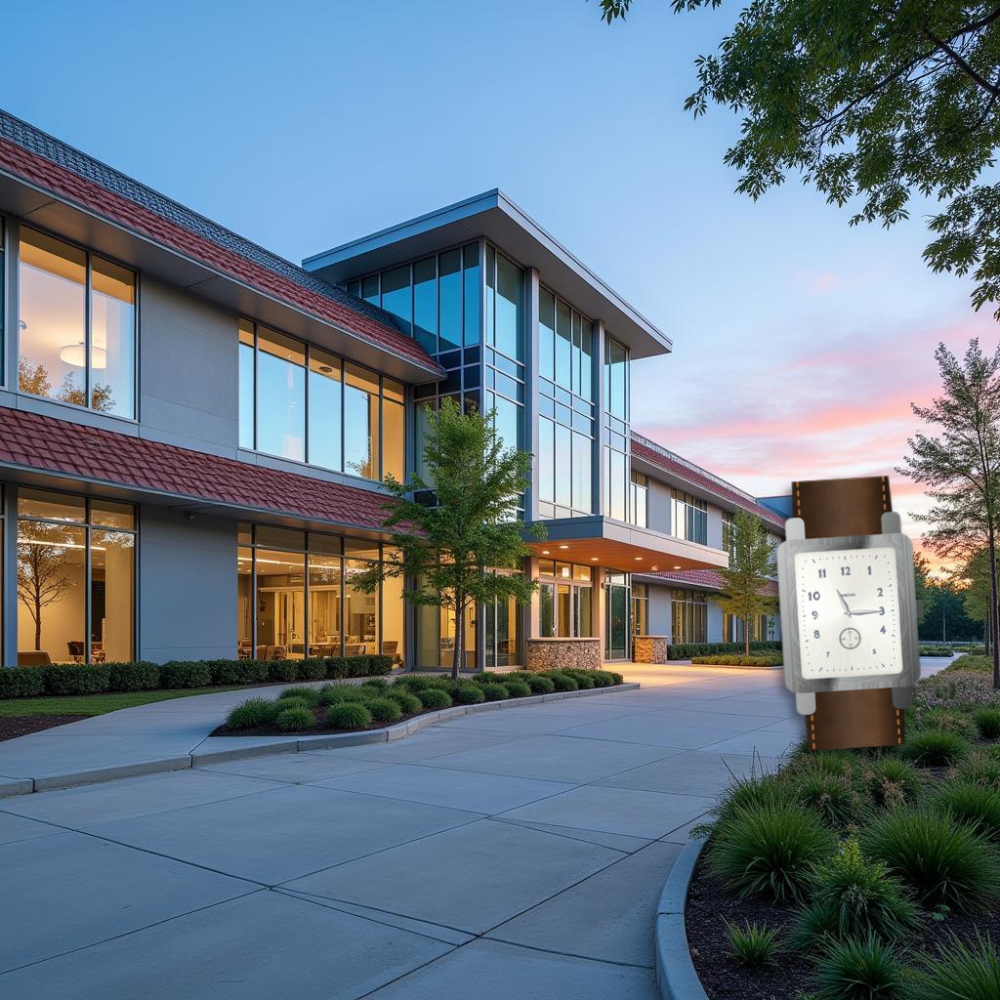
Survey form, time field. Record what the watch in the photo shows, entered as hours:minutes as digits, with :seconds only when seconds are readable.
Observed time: 11:15
